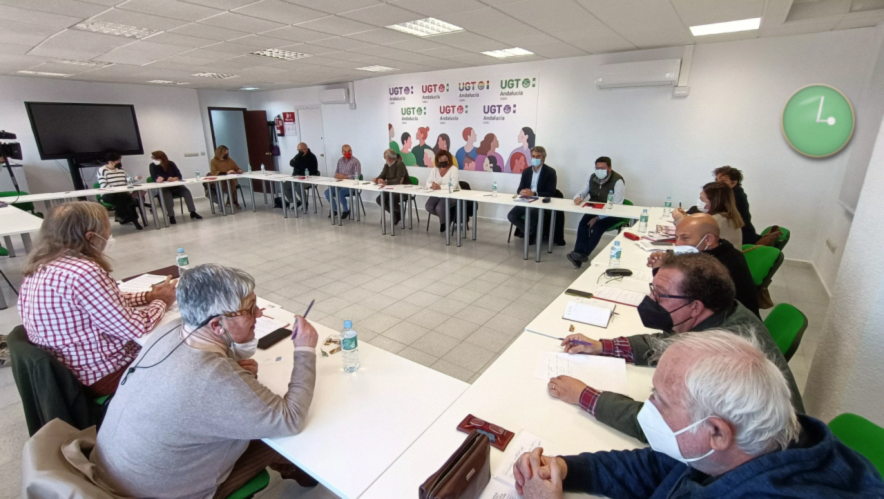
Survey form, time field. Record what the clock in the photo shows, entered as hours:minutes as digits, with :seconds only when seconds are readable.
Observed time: 3:02
